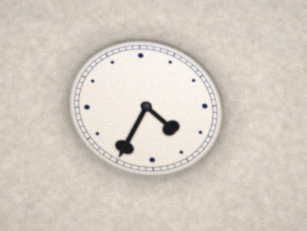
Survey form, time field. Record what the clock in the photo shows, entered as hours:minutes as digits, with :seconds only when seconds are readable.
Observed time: 4:35
